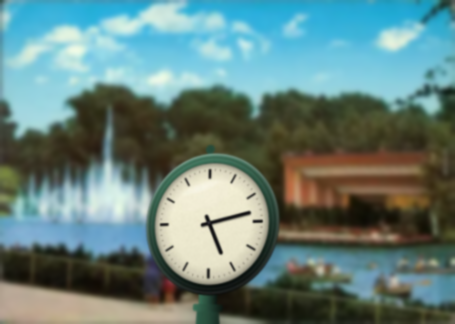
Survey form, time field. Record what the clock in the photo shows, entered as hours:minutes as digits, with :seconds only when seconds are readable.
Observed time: 5:13
